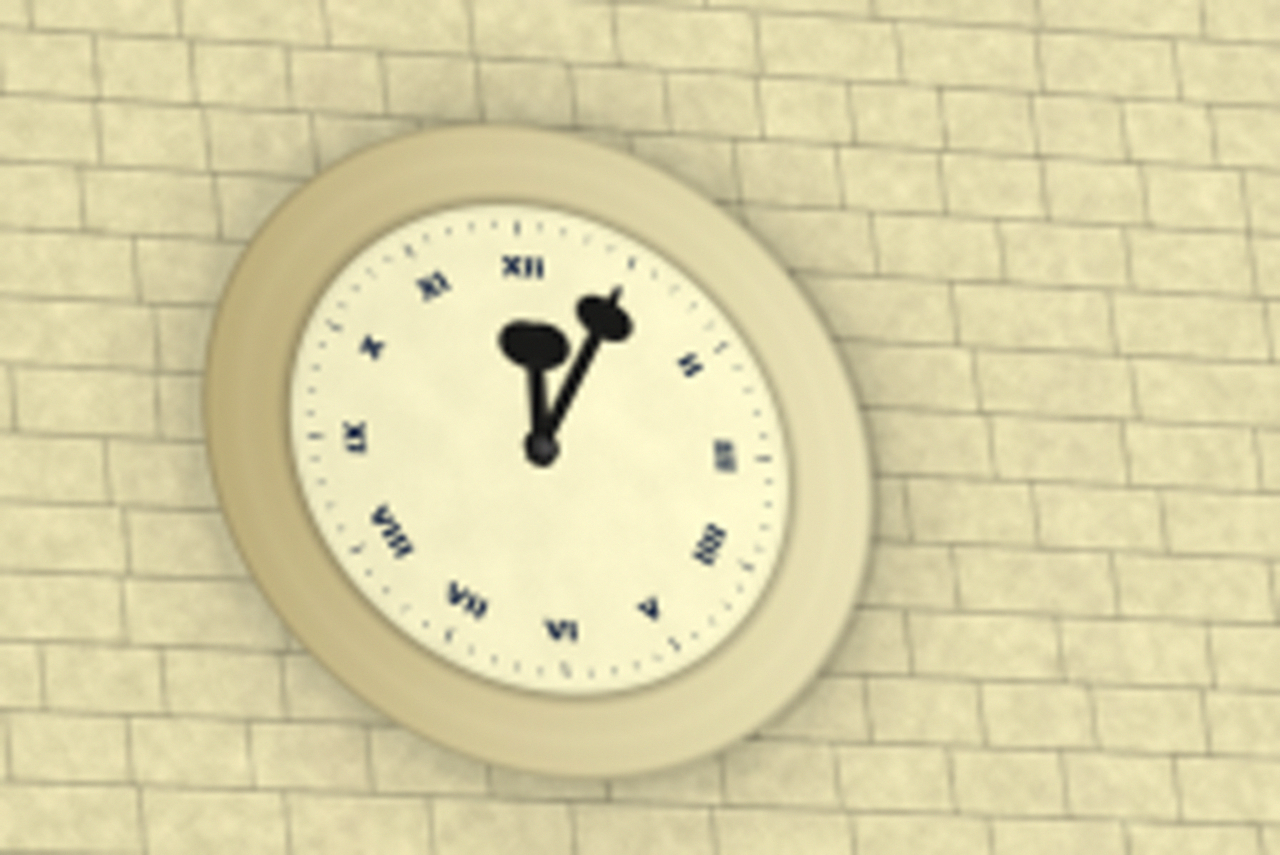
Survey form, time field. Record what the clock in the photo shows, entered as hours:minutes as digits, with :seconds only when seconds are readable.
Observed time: 12:05
